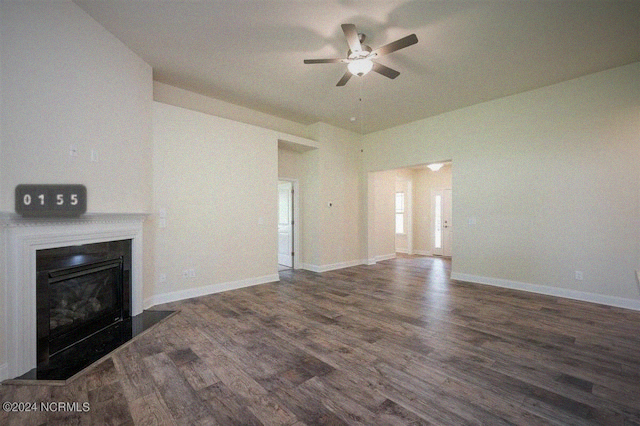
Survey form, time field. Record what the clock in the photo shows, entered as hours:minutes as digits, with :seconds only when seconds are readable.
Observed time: 1:55
